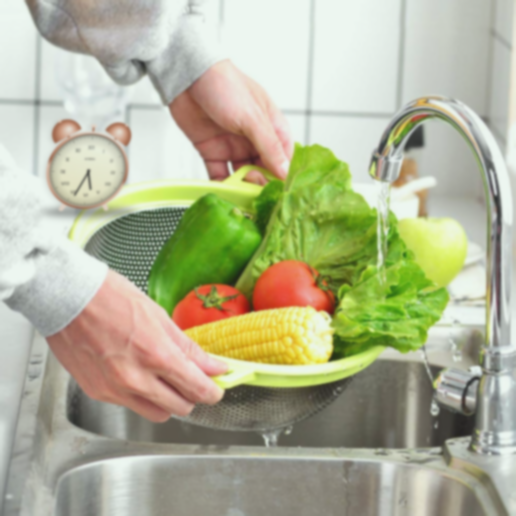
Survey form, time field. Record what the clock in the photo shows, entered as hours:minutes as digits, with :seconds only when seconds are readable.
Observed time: 5:34
